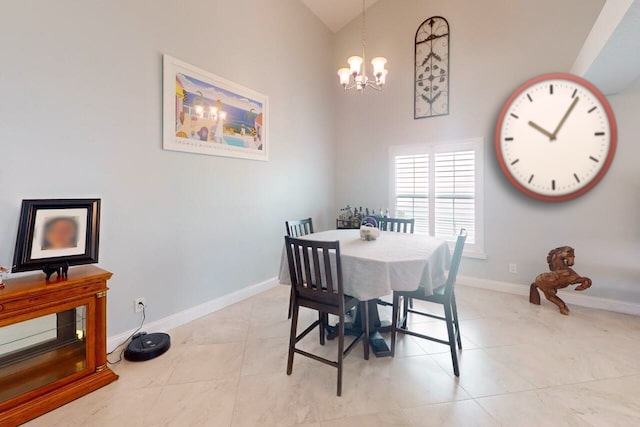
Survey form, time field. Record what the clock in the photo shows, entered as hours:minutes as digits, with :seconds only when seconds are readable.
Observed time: 10:06
